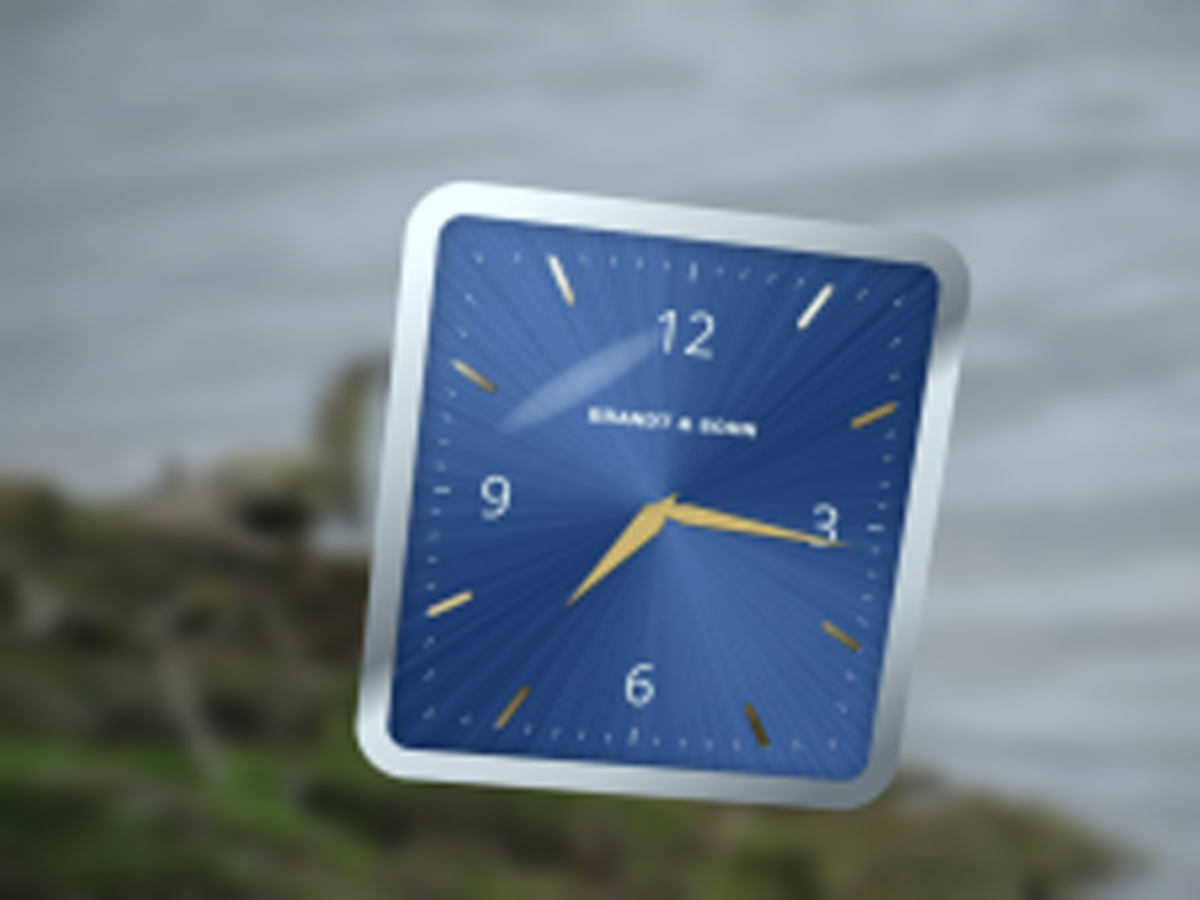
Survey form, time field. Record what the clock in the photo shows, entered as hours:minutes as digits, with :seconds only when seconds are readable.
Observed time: 7:16
